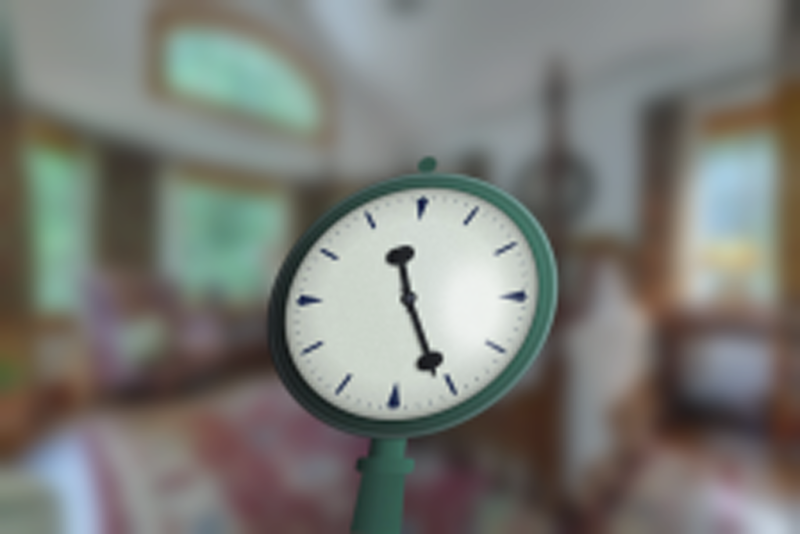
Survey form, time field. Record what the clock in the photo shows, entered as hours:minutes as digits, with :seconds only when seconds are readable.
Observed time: 11:26
